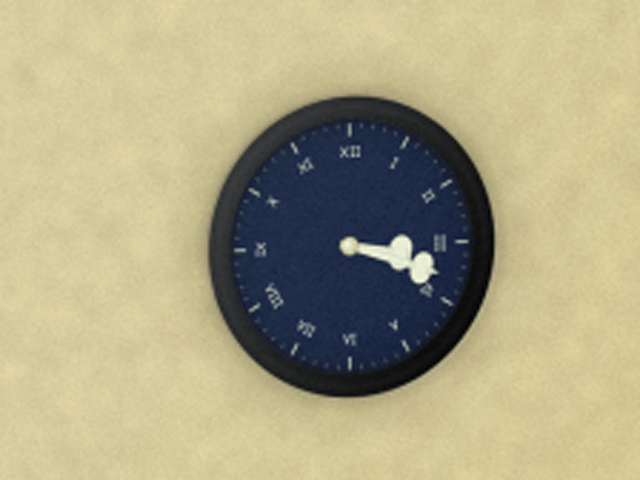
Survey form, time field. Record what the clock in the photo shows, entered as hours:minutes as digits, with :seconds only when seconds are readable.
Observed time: 3:18
